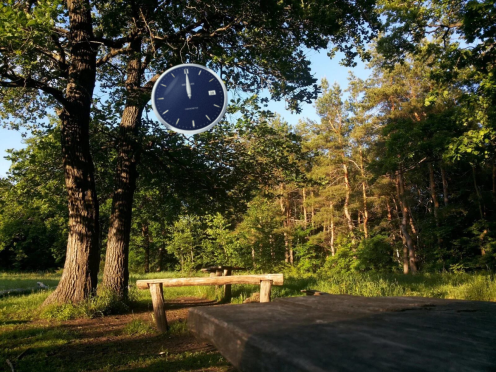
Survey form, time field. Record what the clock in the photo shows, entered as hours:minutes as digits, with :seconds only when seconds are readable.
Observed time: 12:00
